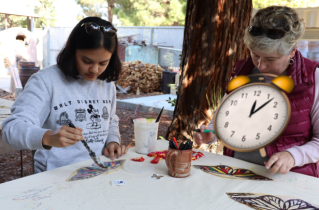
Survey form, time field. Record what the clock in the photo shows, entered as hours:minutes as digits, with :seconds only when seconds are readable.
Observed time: 12:07
